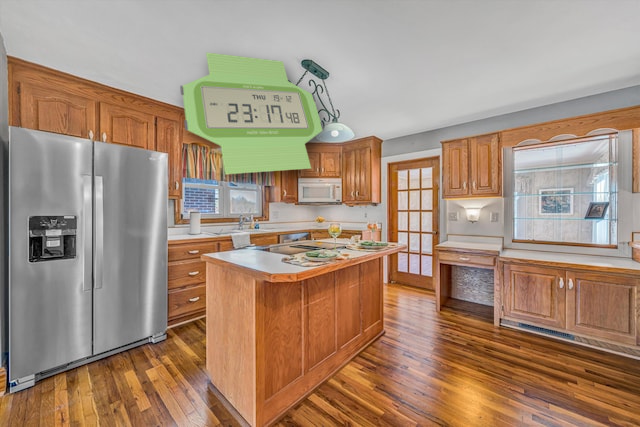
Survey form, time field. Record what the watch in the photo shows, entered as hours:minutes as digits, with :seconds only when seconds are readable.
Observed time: 23:17:48
